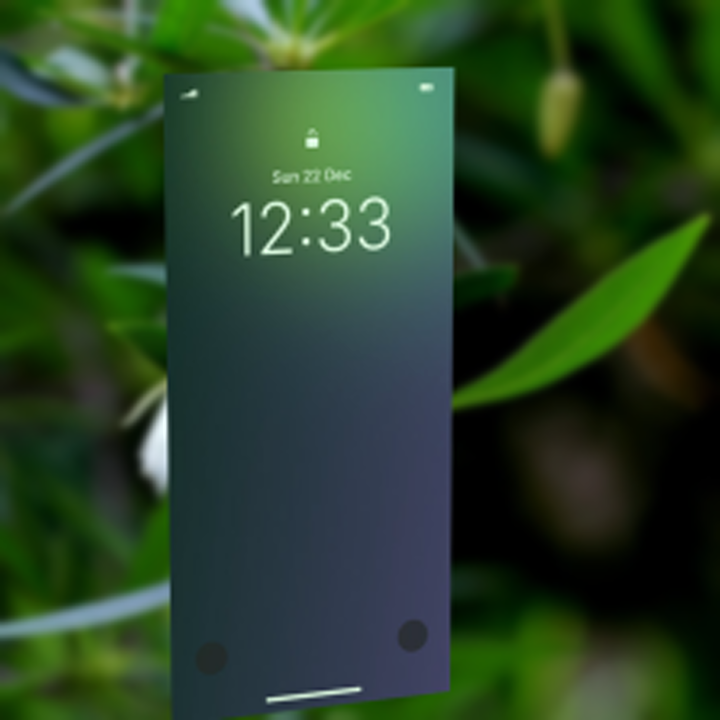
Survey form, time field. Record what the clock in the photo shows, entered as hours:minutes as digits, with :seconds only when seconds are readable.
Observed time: 12:33
